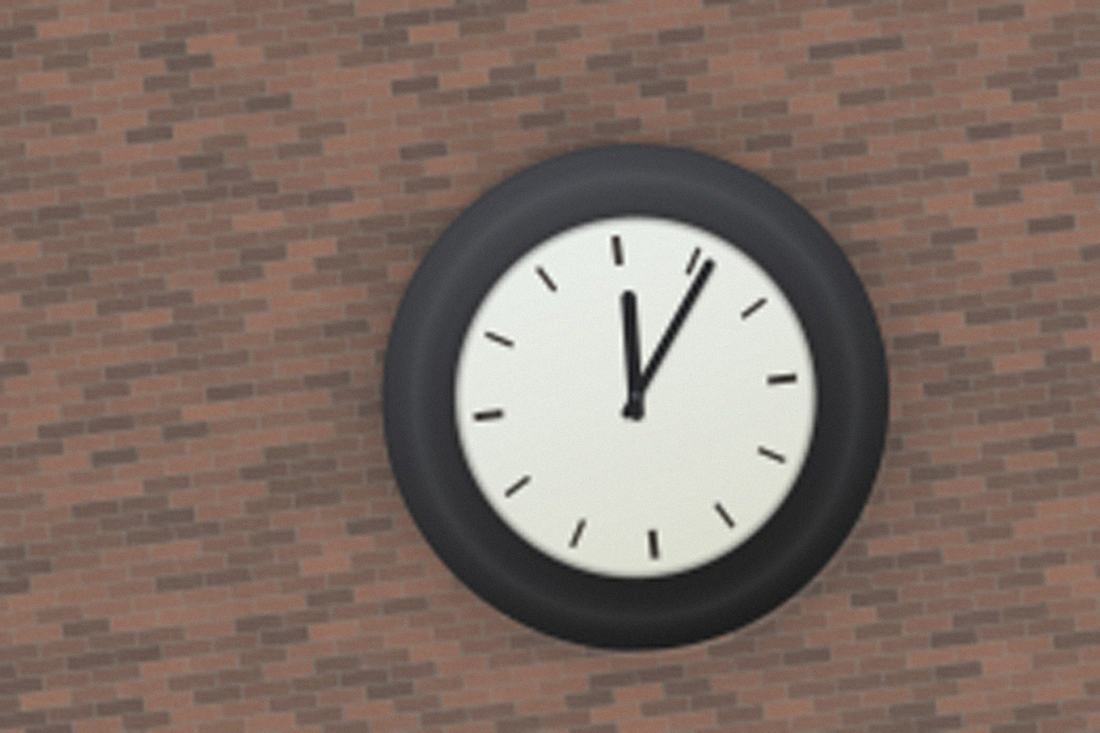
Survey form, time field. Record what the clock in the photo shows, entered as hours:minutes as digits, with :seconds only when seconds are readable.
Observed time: 12:06
